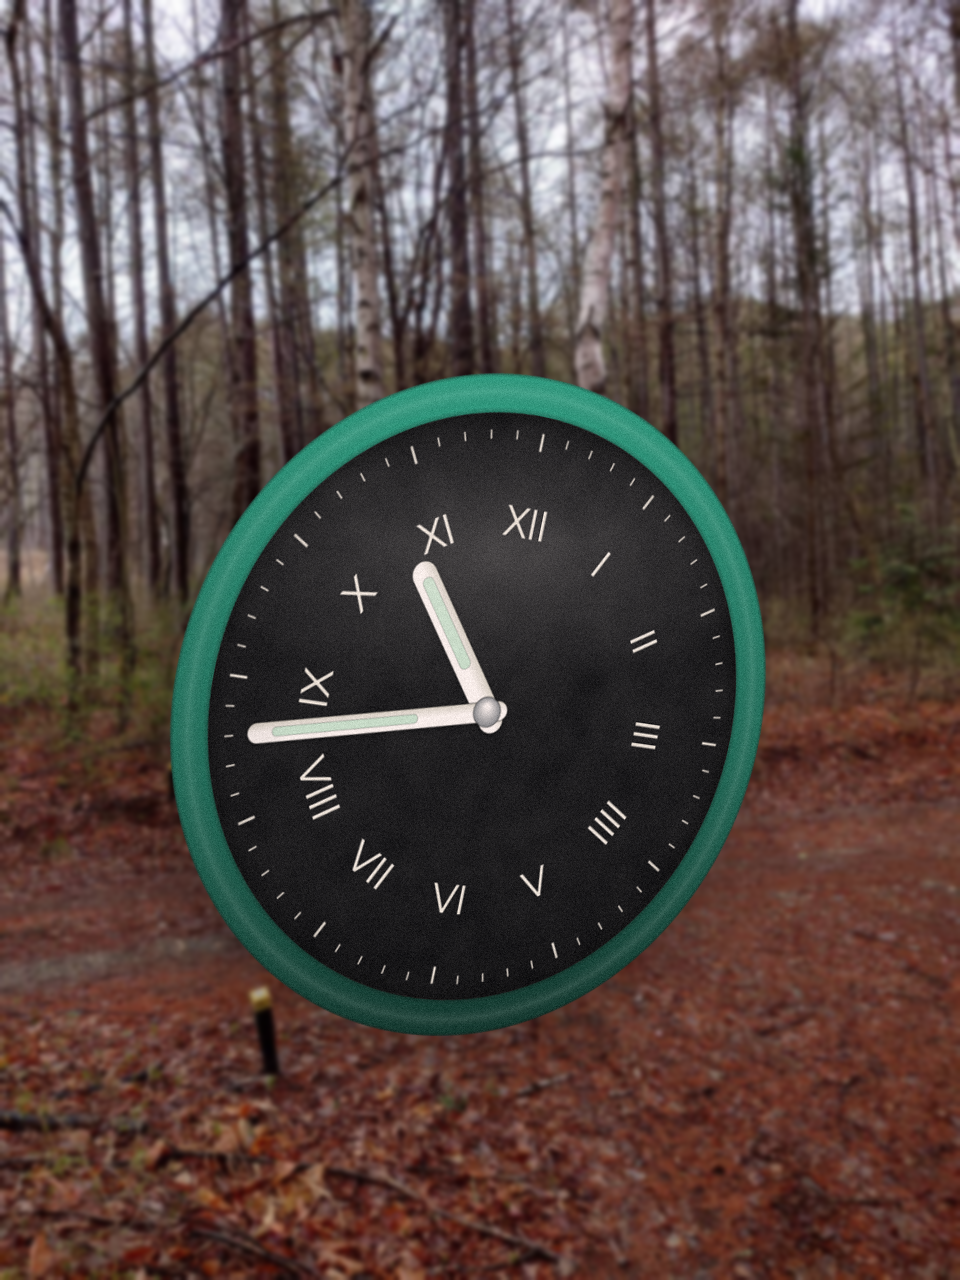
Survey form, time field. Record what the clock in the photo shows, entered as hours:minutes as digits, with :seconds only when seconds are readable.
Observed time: 10:43
